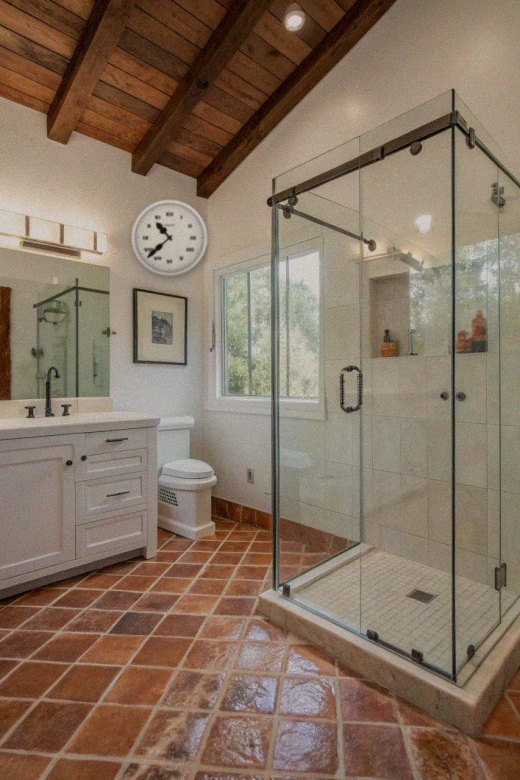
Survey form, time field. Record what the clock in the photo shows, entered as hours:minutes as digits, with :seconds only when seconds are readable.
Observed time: 10:38
